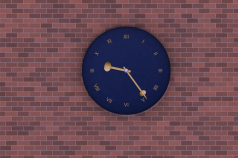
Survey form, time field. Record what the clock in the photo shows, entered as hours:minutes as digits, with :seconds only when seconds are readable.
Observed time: 9:24
